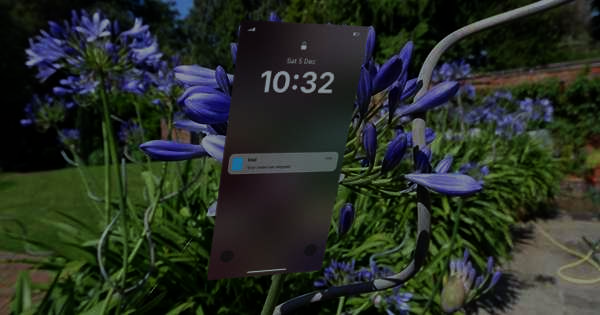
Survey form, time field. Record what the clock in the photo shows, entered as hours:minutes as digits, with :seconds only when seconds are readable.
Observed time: 10:32
